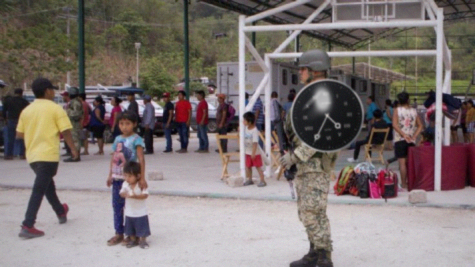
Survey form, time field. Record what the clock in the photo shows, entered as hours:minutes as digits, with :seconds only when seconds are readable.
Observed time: 4:35
